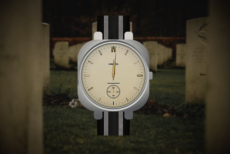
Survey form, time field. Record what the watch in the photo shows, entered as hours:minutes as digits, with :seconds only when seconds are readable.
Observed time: 12:01
